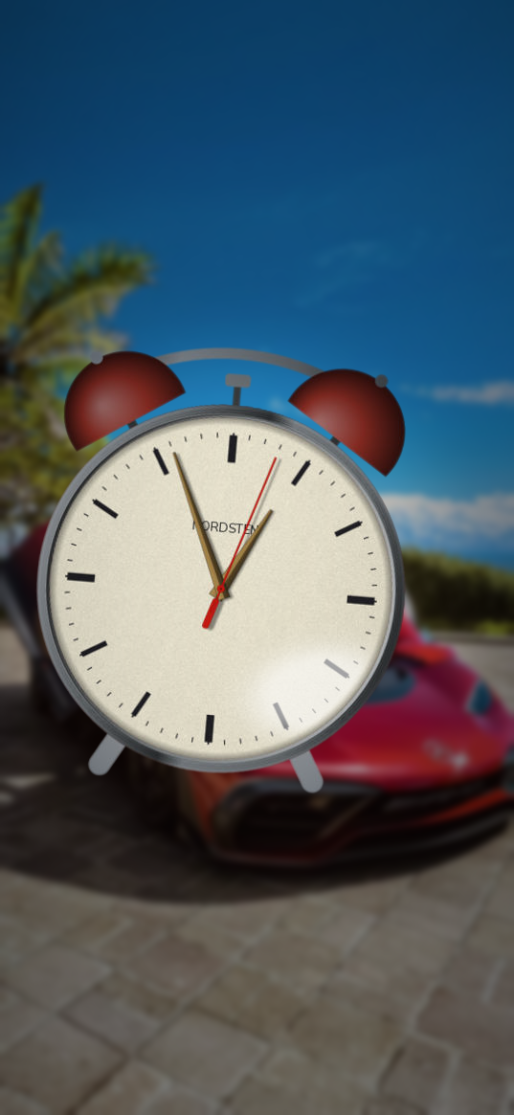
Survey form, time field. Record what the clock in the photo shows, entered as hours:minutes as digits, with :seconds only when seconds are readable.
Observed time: 12:56:03
